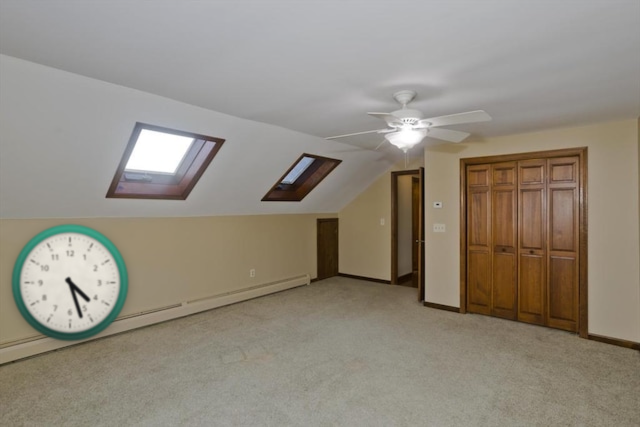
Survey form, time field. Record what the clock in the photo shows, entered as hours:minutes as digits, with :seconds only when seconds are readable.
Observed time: 4:27
